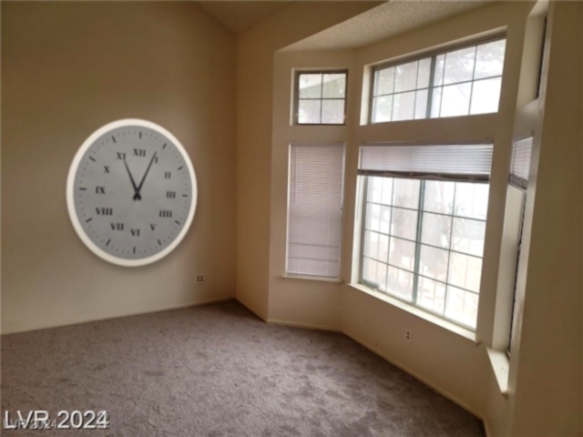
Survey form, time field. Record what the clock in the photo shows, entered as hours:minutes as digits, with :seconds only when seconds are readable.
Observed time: 11:04
